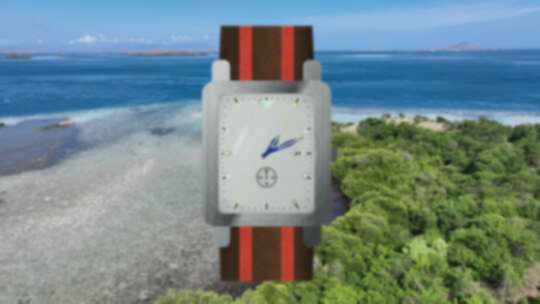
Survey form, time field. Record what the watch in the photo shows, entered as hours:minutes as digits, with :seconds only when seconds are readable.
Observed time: 1:11
